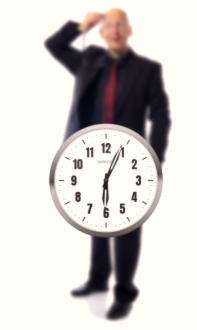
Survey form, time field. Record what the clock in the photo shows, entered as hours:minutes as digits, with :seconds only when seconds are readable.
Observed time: 6:04
